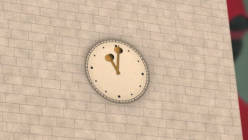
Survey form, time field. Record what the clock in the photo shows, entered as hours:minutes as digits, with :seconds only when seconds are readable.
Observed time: 11:01
